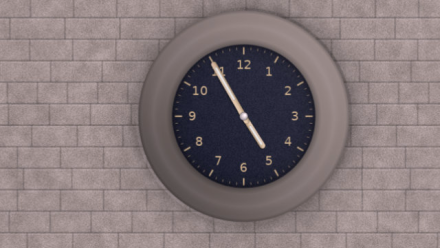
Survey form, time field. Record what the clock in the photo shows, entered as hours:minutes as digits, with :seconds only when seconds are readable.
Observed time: 4:55
